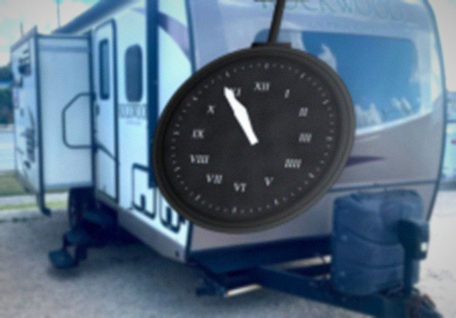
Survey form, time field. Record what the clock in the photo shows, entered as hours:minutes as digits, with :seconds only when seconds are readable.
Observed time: 10:54
